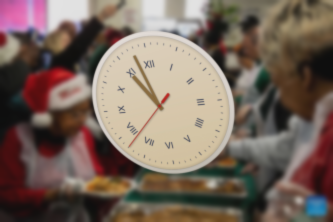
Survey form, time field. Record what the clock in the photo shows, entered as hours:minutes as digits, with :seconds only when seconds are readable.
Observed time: 10:57:38
